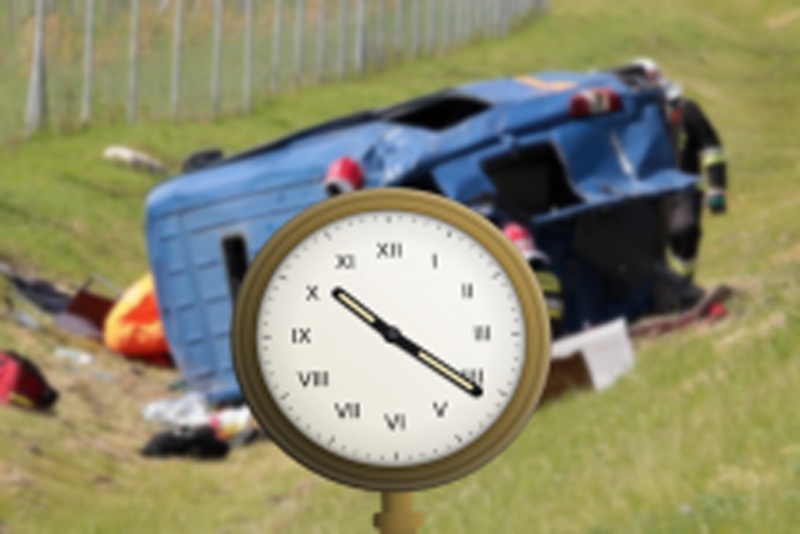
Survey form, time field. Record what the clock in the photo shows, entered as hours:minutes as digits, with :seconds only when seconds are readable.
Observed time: 10:21
